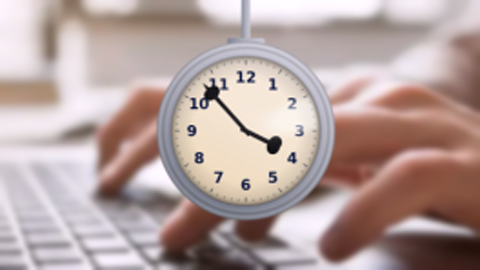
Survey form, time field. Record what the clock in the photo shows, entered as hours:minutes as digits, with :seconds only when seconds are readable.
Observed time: 3:53
